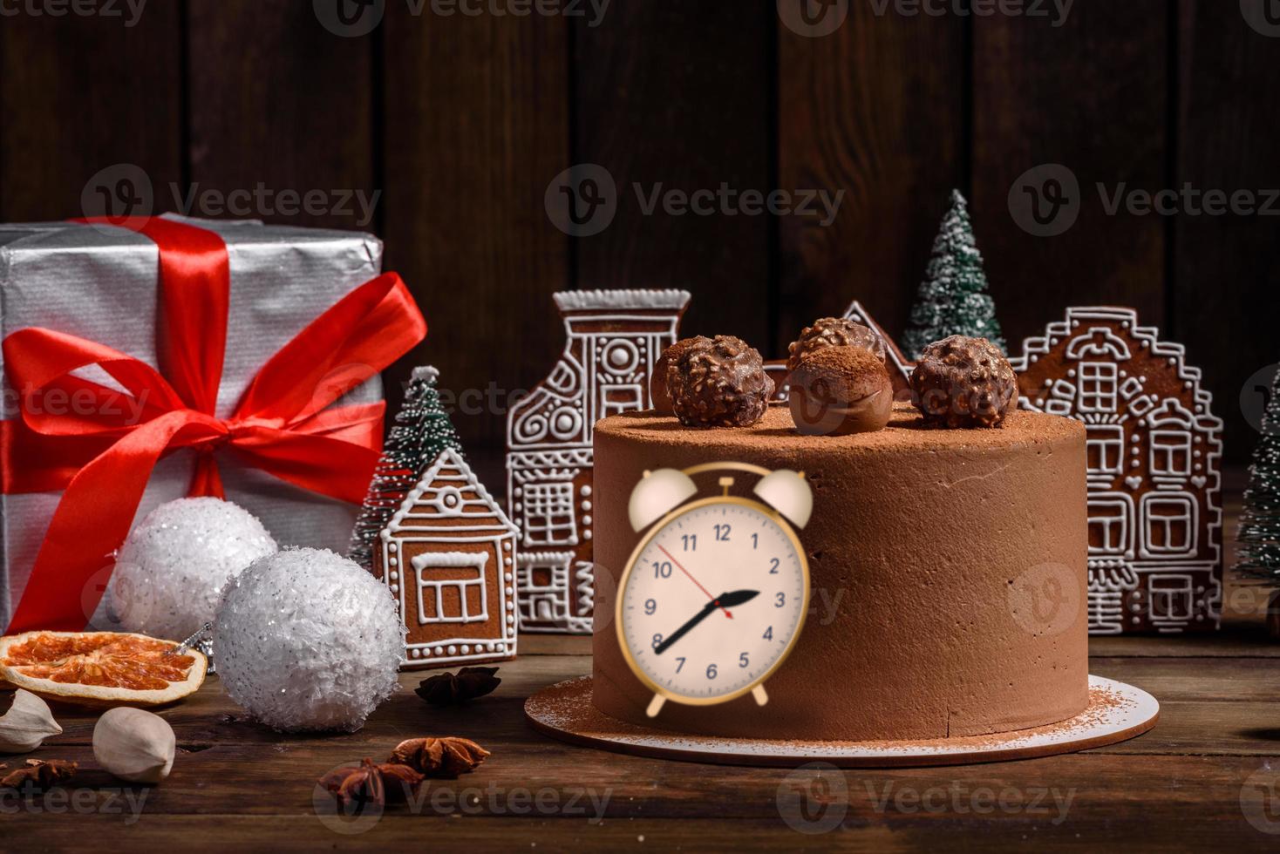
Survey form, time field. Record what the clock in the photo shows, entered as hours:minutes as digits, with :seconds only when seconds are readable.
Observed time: 2:38:52
